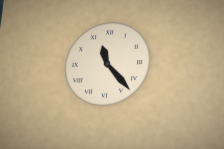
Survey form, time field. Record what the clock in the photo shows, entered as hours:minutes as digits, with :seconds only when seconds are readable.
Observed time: 11:23
